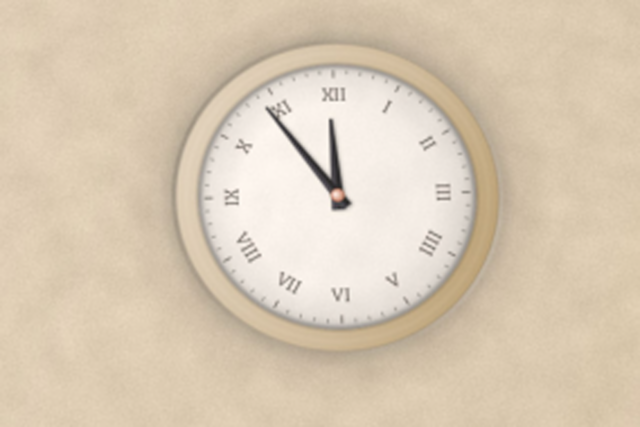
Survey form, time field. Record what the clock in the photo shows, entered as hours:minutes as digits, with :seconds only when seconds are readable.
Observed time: 11:54
